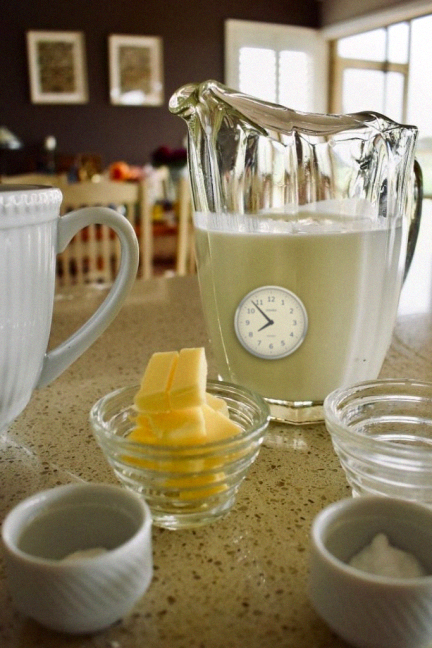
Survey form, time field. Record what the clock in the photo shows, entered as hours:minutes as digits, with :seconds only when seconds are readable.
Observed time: 7:53
